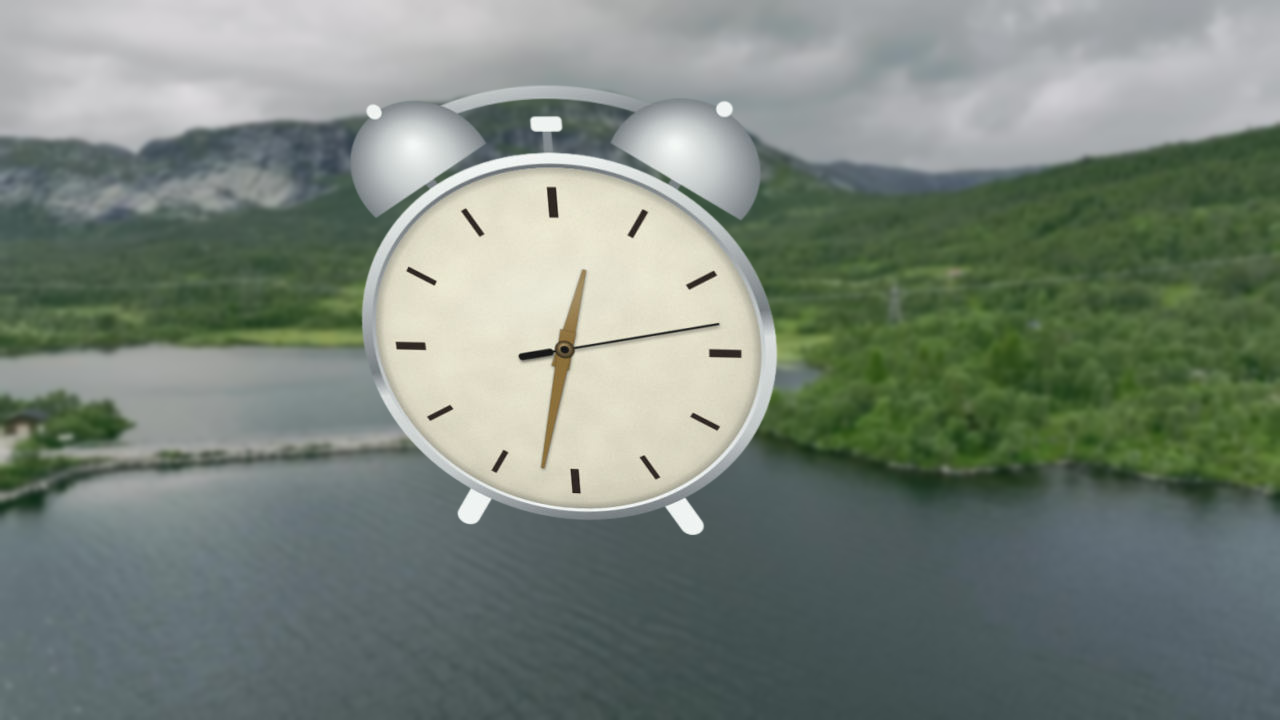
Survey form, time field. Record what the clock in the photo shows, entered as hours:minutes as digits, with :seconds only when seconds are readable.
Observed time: 12:32:13
